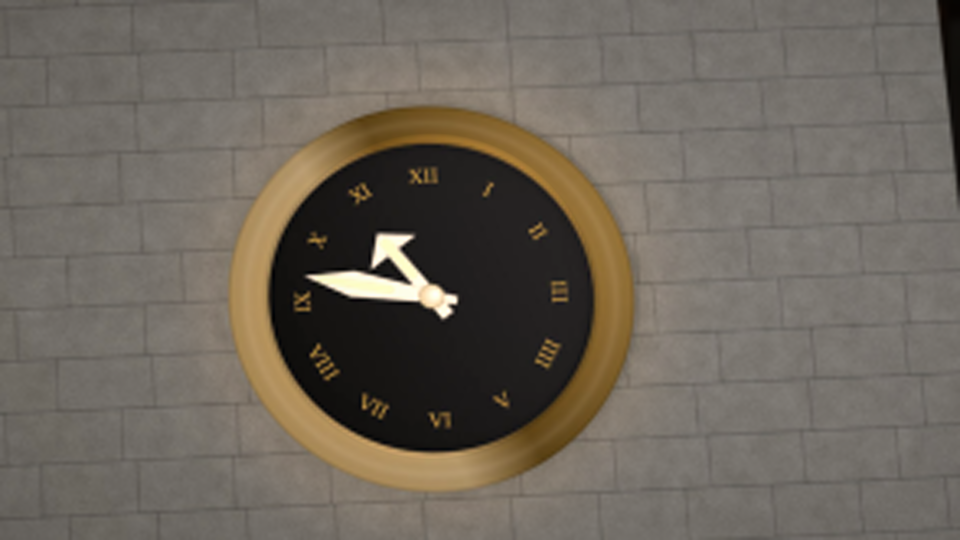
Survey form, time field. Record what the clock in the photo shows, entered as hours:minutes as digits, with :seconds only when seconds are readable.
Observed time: 10:47
